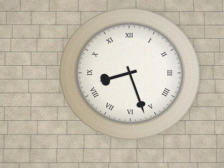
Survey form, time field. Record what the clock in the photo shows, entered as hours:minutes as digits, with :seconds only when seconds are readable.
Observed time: 8:27
